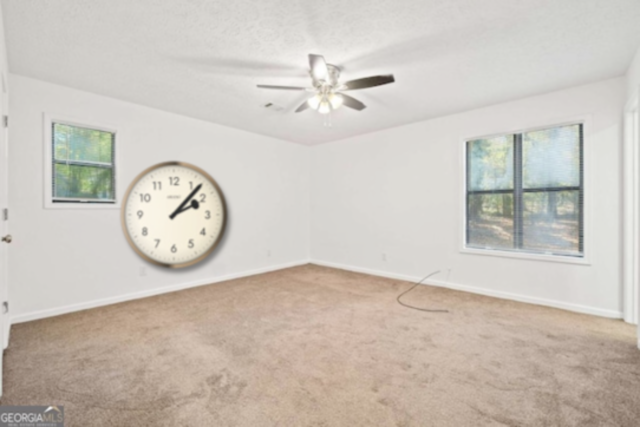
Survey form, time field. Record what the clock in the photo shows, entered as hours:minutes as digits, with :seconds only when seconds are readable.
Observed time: 2:07
